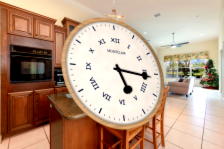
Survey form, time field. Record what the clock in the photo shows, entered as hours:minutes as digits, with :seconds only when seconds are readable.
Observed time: 5:16
